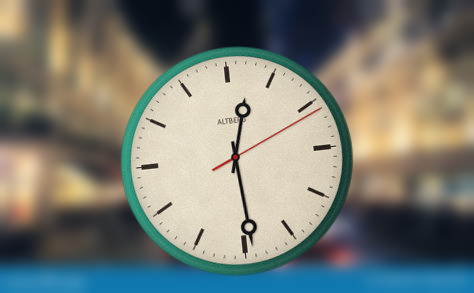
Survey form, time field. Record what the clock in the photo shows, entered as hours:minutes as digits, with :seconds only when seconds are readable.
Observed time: 12:29:11
